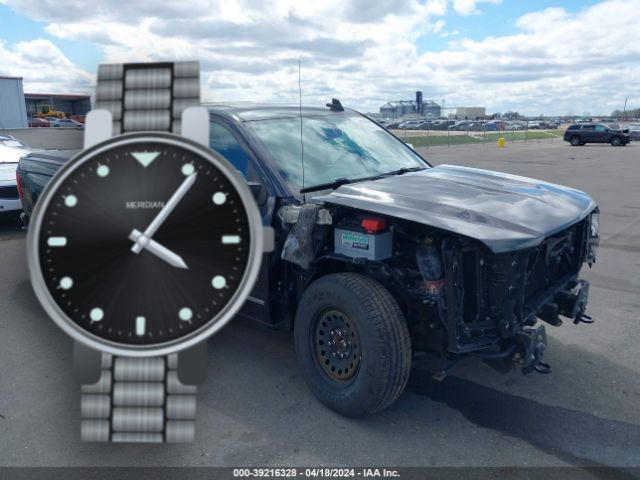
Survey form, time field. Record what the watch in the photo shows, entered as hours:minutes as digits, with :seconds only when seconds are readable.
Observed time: 4:06
